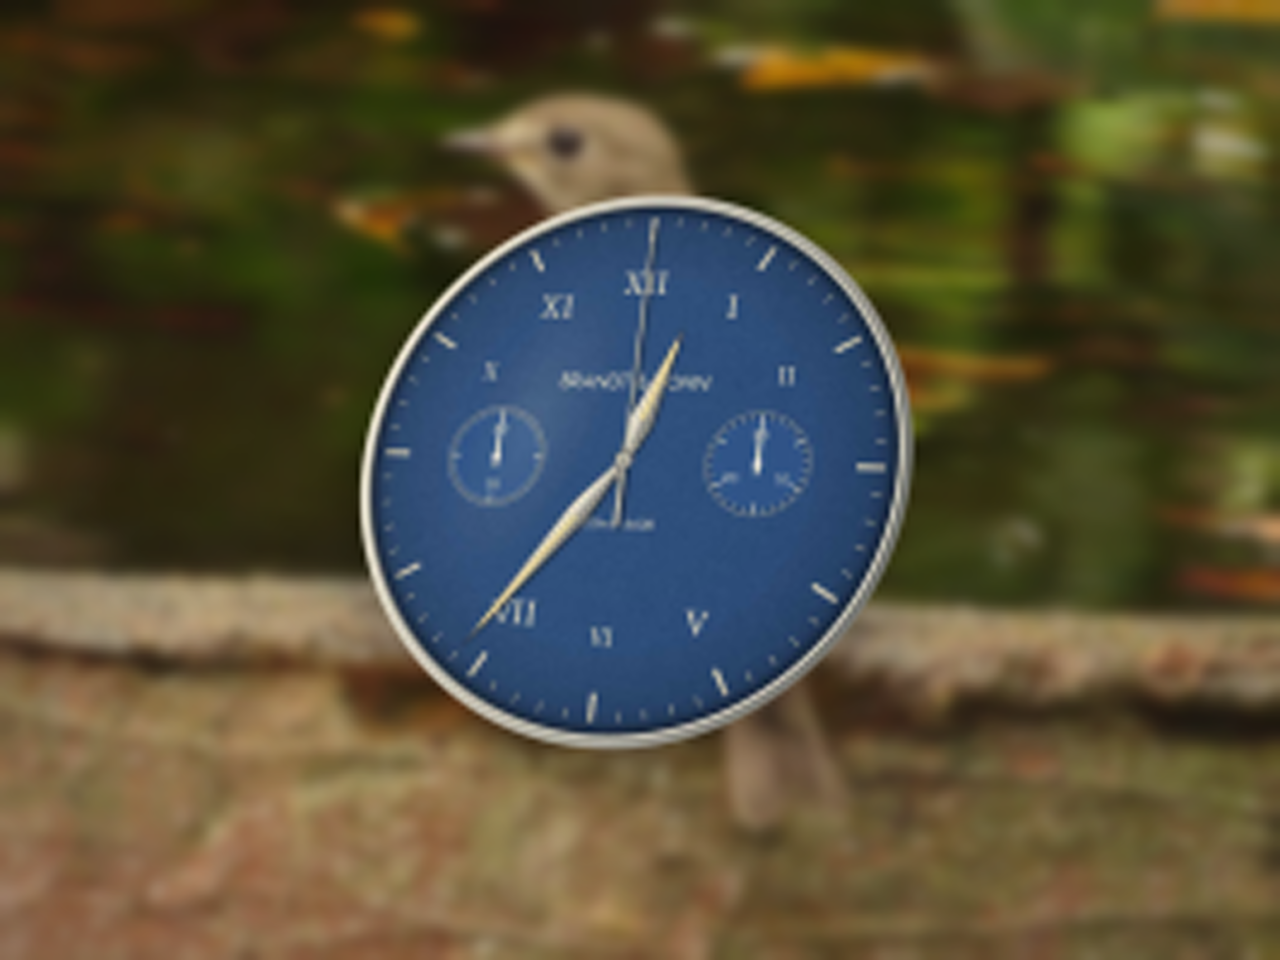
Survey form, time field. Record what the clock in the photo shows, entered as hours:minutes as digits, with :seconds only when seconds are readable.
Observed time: 12:36
